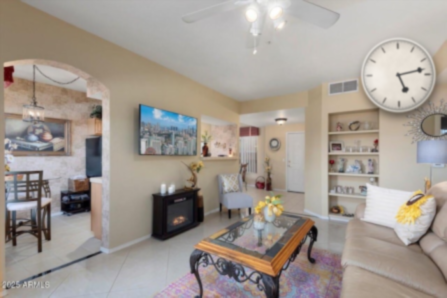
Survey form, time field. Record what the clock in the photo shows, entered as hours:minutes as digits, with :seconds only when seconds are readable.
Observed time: 5:13
